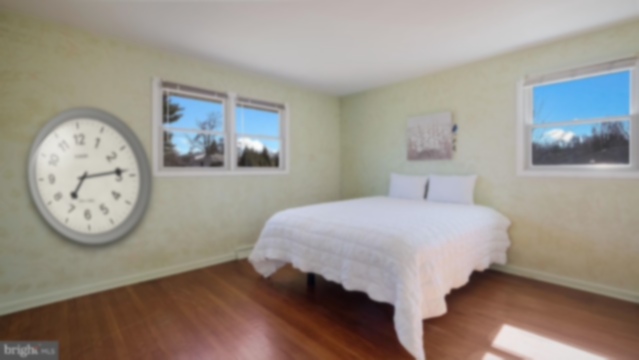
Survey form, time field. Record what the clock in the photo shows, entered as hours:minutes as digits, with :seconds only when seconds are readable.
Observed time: 7:14
